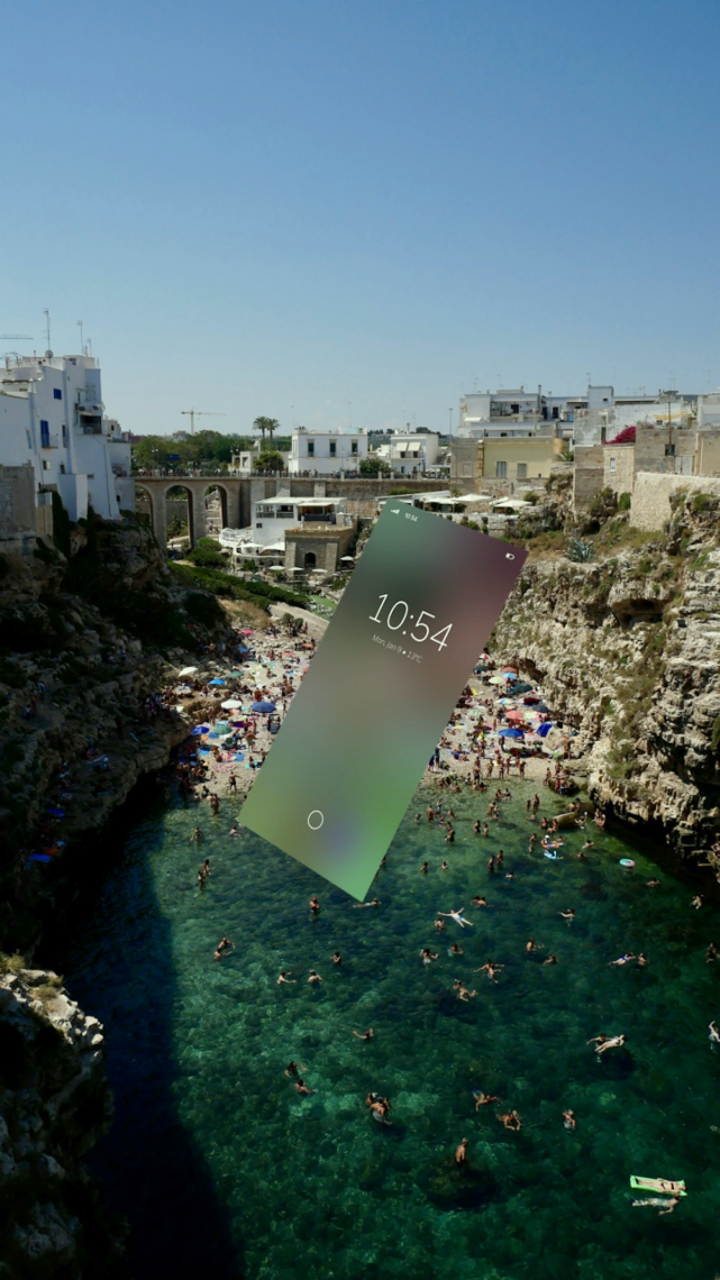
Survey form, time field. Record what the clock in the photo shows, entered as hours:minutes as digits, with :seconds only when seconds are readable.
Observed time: 10:54
